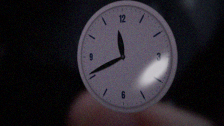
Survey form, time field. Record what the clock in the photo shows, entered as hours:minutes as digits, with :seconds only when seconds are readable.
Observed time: 11:41
